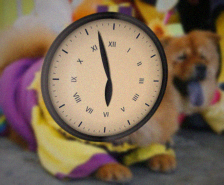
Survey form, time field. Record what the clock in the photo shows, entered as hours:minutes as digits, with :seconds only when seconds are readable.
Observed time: 5:57
